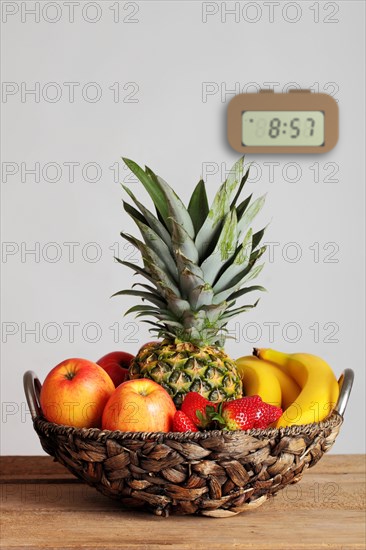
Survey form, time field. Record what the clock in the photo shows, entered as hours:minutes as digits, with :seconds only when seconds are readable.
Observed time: 8:57
